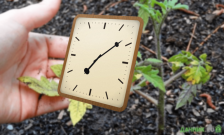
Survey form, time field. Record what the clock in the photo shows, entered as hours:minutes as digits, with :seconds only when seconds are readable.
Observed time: 7:08
